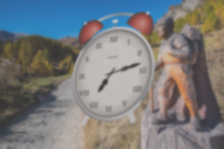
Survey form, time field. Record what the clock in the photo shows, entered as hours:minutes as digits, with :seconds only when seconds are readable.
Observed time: 7:13
